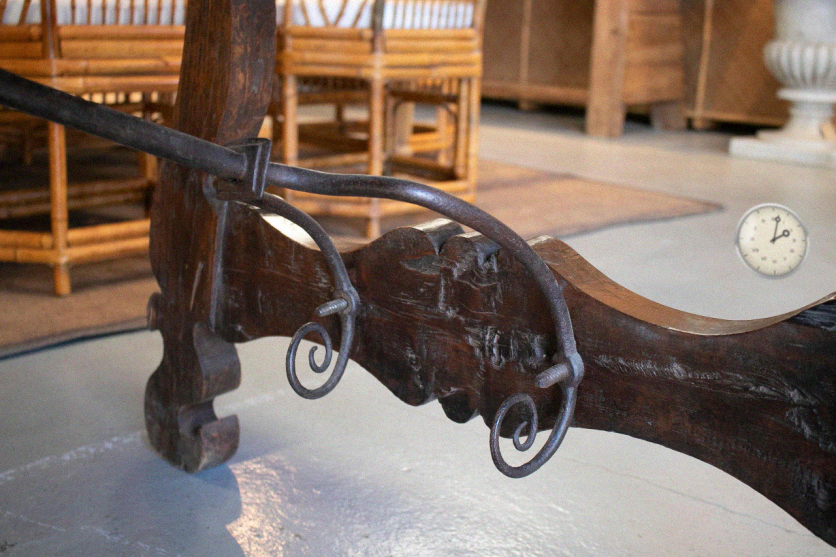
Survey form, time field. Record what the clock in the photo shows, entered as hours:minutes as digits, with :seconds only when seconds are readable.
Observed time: 2:02
